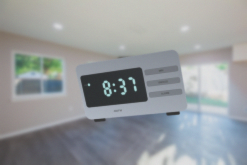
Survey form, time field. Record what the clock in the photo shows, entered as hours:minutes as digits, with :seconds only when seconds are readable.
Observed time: 8:37
